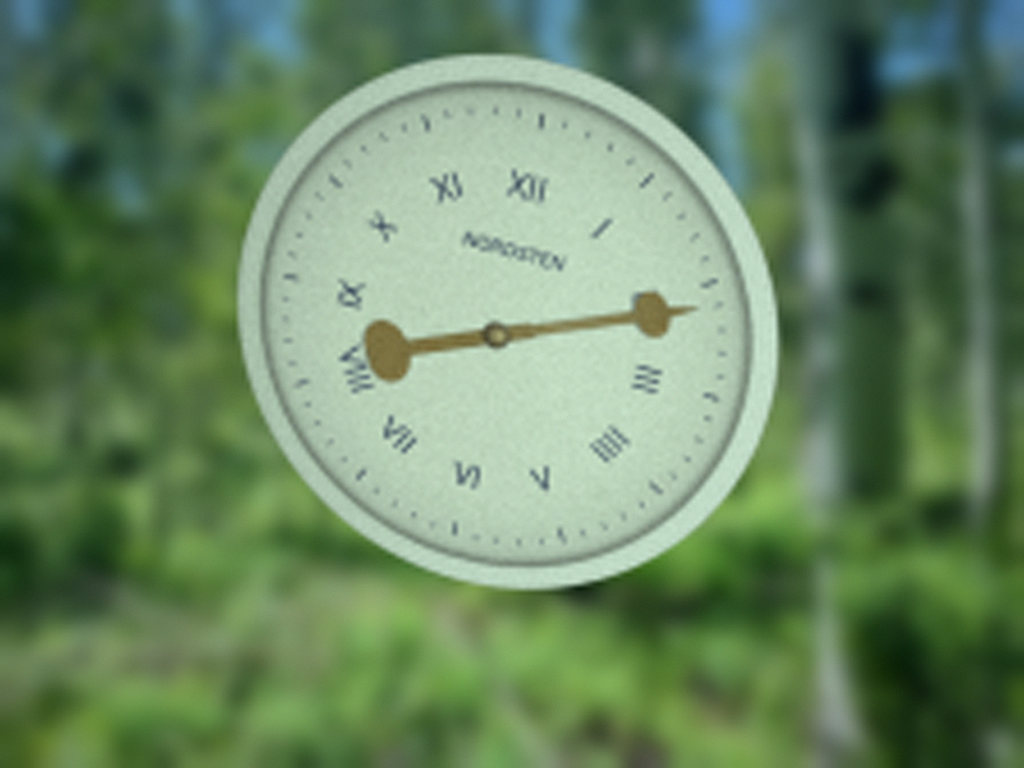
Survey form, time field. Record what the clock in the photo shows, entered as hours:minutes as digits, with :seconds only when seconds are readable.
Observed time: 8:11
